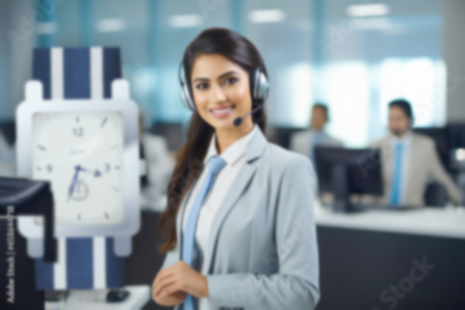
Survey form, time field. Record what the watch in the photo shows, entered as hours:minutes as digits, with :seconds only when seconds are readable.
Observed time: 3:33
